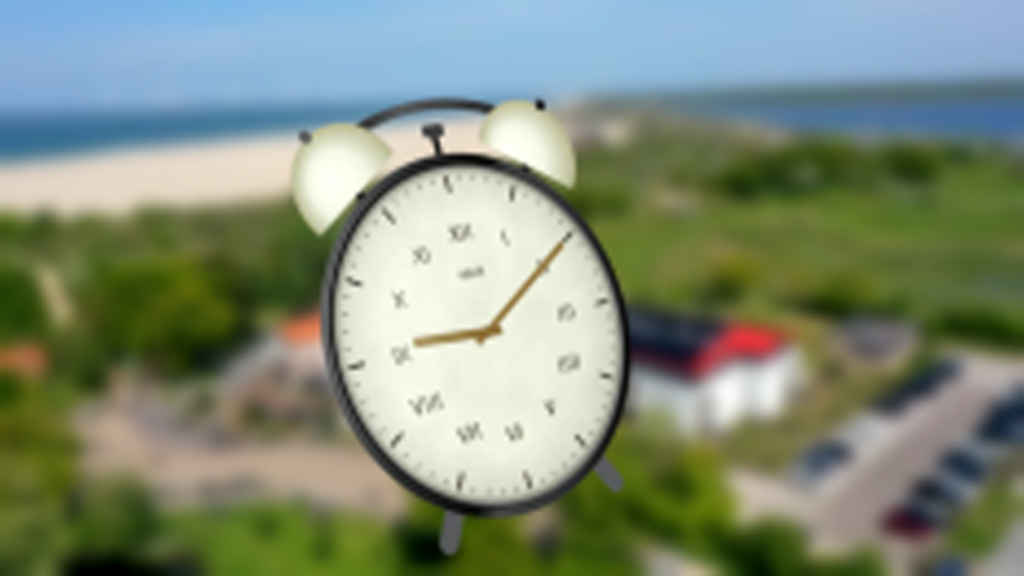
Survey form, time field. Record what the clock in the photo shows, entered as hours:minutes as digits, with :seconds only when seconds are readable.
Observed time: 9:10
